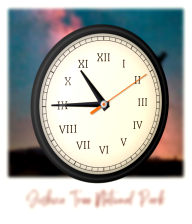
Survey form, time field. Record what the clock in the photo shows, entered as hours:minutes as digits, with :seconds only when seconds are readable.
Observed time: 10:45:10
